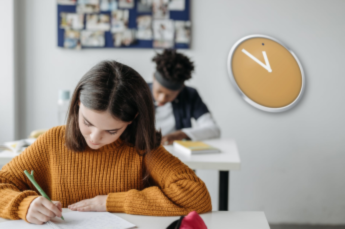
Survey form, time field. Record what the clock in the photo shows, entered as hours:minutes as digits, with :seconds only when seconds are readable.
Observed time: 11:52
